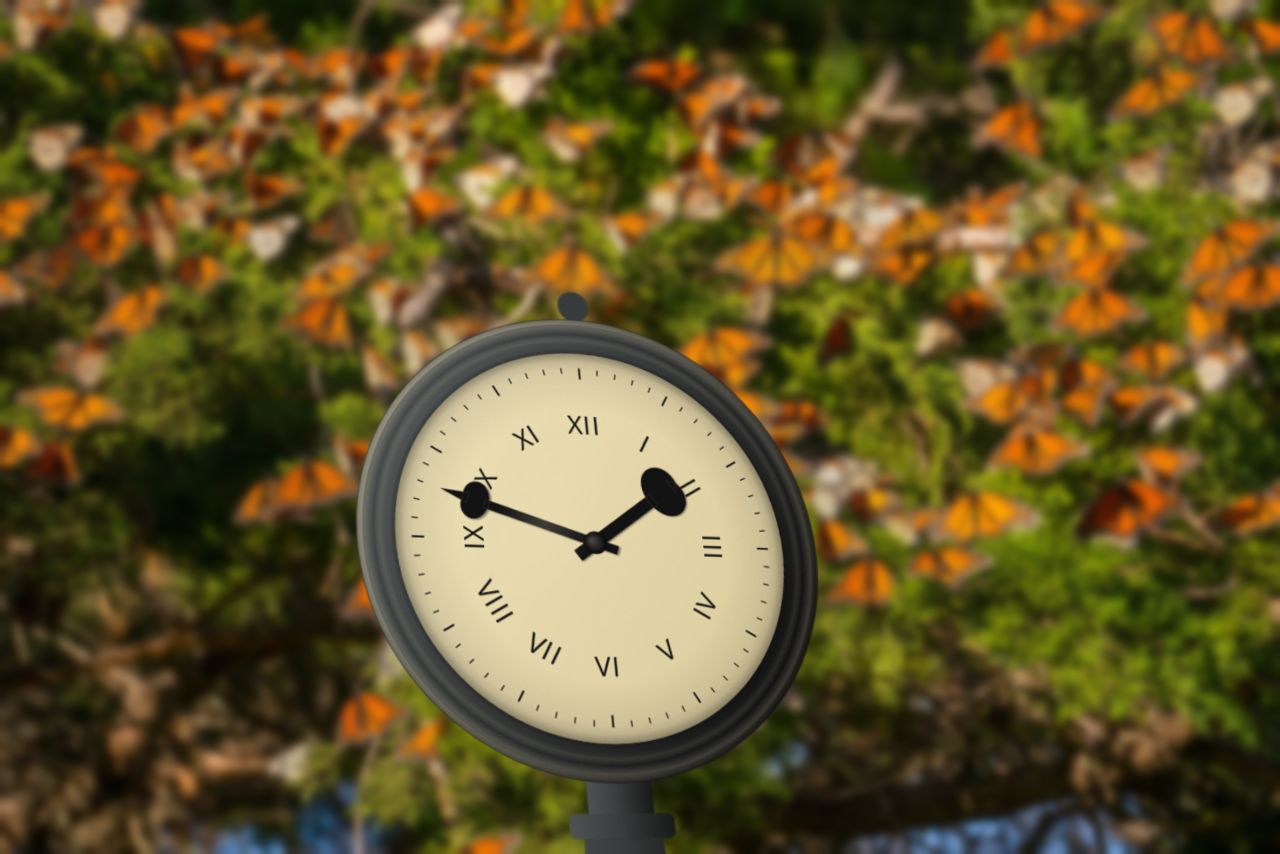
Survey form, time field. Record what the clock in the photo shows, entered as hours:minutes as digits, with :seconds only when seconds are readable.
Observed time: 1:48
